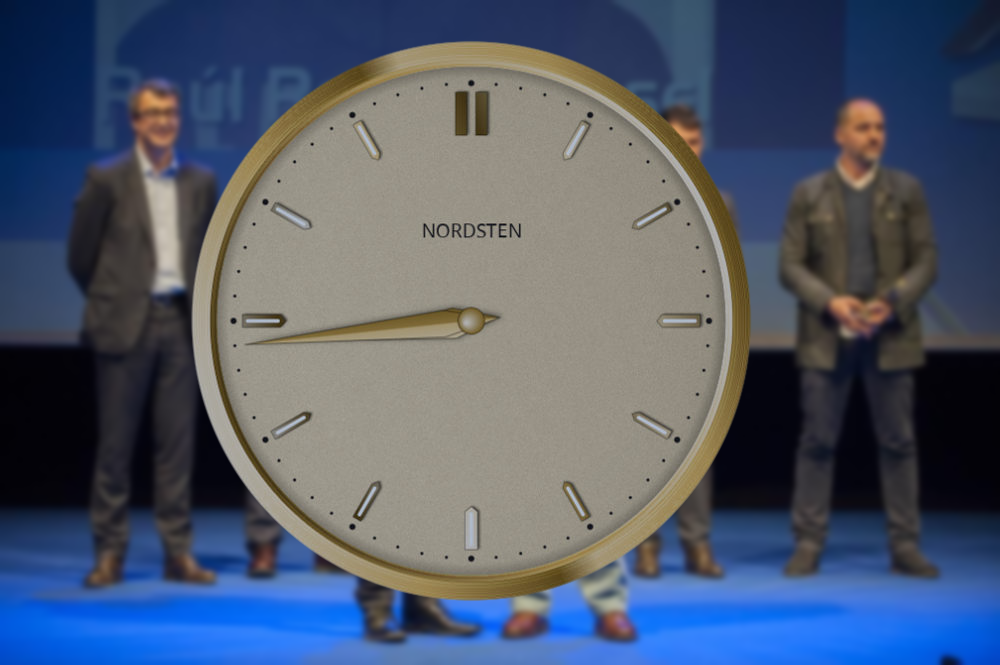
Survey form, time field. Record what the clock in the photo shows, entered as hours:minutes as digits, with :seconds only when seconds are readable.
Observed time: 8:44
